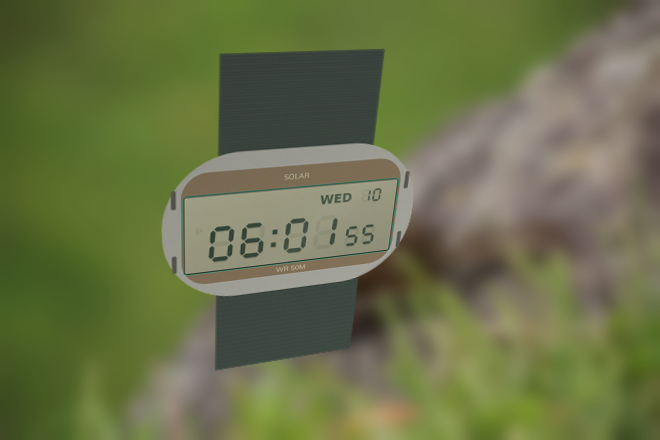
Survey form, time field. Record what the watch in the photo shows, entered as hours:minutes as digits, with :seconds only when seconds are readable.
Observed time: 6:01:55
